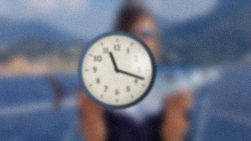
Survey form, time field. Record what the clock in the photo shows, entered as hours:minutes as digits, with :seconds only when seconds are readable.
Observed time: 11:18
